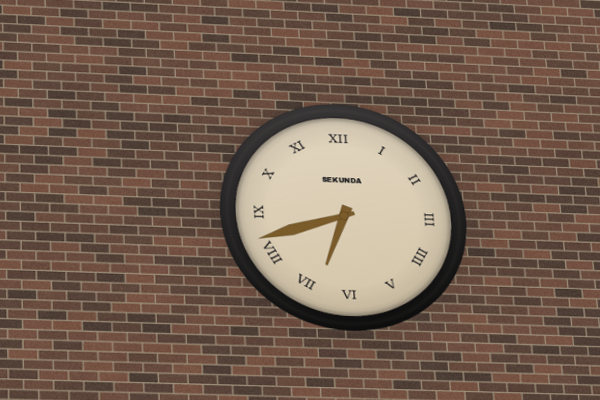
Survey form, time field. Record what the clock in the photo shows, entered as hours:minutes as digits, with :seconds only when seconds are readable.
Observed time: 6:42
